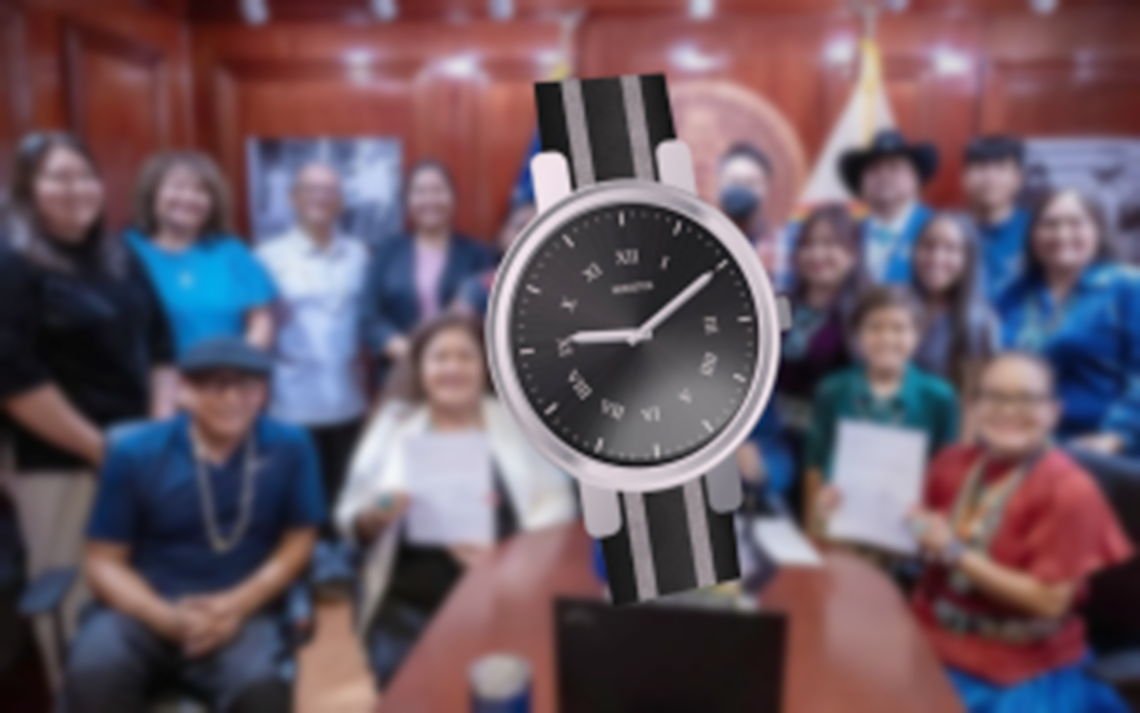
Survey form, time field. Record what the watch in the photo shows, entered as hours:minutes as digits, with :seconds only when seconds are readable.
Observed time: 9:10
